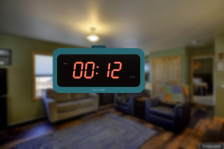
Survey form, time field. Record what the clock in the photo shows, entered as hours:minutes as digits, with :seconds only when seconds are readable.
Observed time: 0:12
